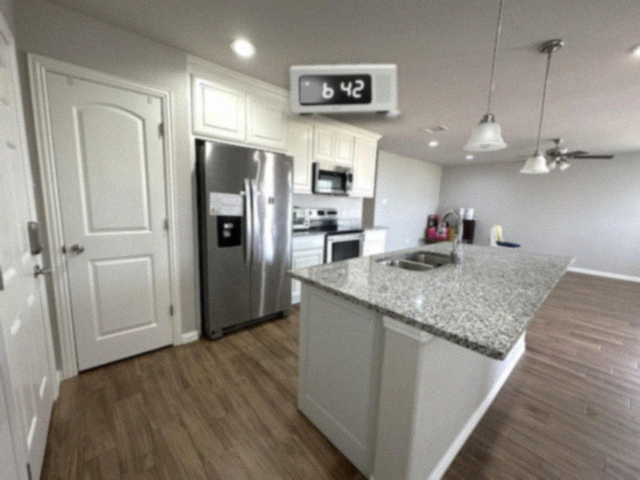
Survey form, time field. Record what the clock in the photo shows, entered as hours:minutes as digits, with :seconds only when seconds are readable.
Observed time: 6:42
